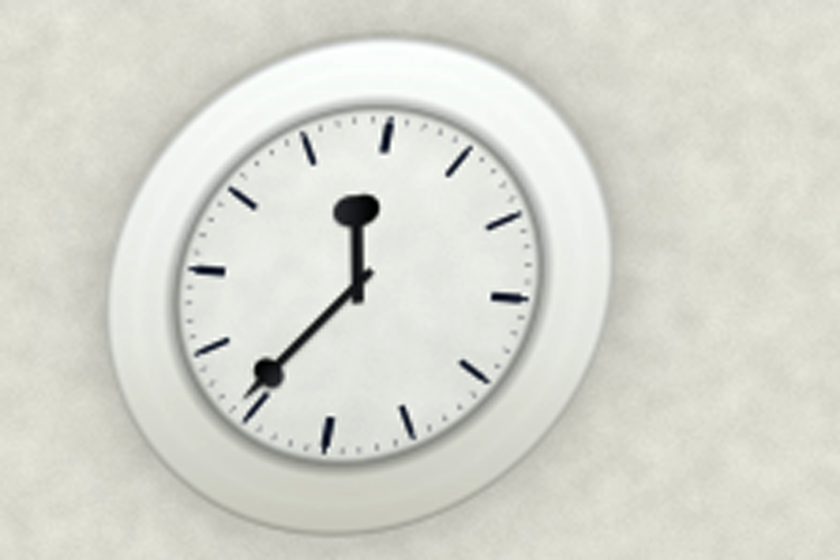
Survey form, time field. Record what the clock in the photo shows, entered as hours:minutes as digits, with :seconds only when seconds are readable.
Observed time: 11:36
